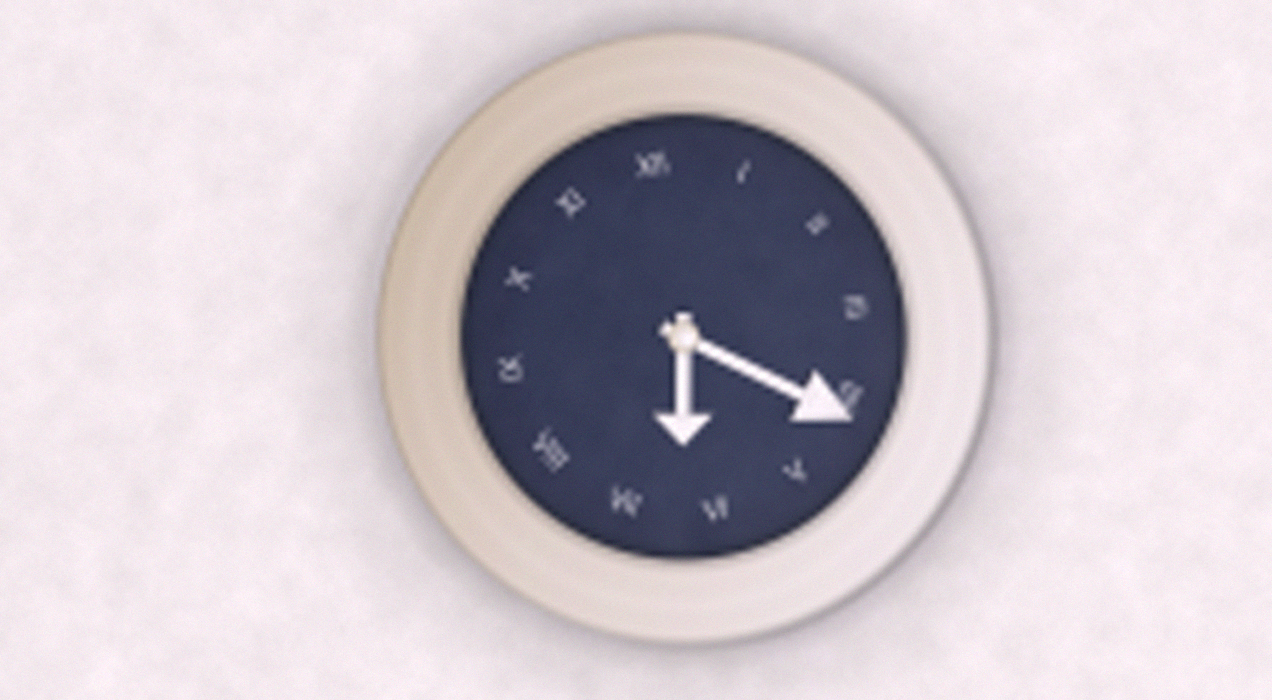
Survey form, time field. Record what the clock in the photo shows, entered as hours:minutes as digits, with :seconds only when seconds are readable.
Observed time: 6:21
